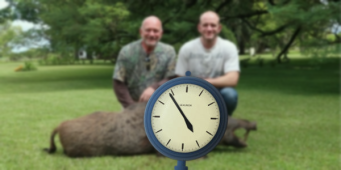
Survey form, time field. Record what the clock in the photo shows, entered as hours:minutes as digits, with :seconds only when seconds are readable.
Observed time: 4:54
